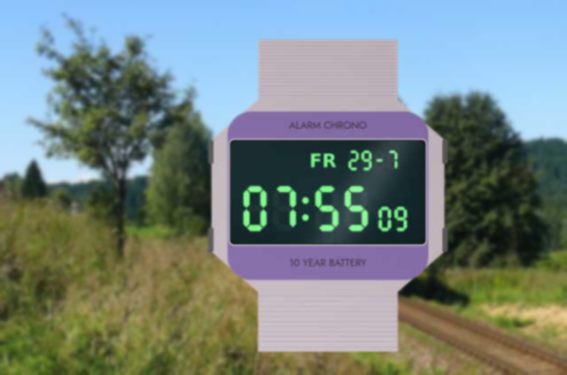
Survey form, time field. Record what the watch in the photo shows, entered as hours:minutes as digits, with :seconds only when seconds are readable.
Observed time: 7:55:09
